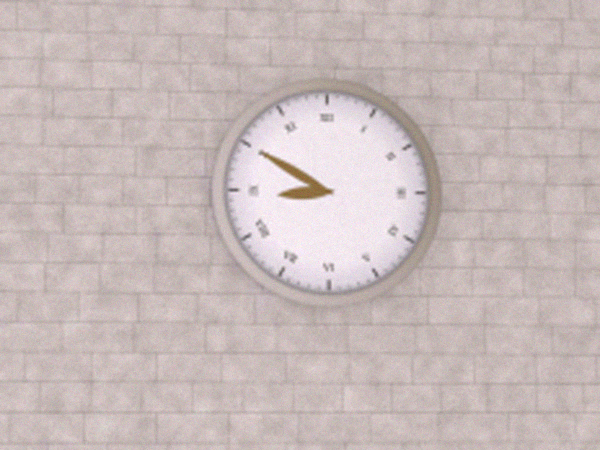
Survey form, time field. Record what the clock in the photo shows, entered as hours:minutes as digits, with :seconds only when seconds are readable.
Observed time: 8:50
